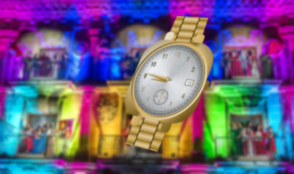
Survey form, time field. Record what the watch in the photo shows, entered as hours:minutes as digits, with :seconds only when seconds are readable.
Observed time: 8:46
